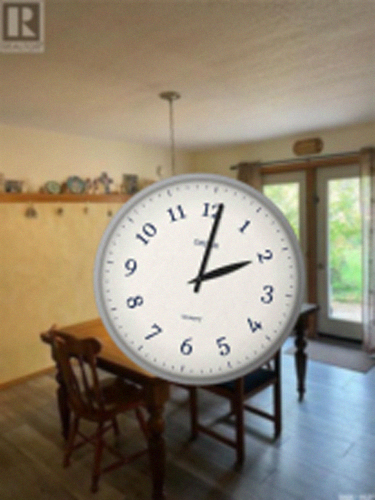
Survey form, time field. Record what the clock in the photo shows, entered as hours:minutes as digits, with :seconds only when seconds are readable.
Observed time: 2:01
